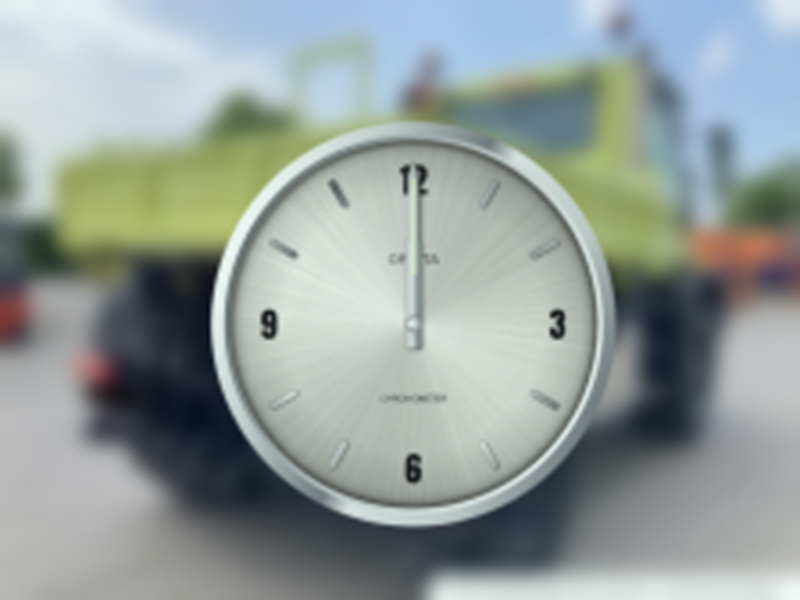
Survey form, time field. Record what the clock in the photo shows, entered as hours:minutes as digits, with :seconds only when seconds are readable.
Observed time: 12:00
